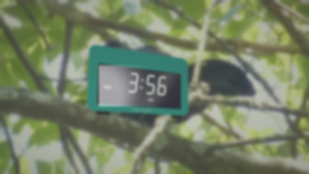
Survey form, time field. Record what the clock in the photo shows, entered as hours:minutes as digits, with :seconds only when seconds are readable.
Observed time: 3:56
